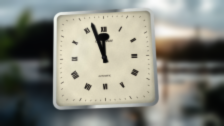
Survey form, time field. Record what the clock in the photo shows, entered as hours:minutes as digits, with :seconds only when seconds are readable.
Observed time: 11:57
